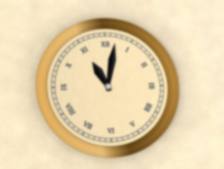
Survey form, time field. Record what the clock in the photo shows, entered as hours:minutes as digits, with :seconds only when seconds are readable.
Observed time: 11:02
